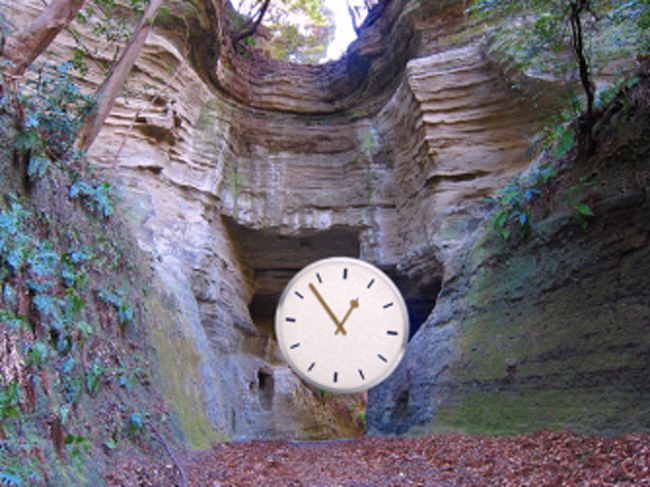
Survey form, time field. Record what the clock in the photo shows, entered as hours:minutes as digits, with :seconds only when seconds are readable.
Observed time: 12:53
